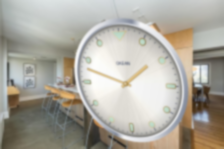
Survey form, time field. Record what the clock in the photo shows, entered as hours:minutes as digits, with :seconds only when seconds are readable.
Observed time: 1:48
